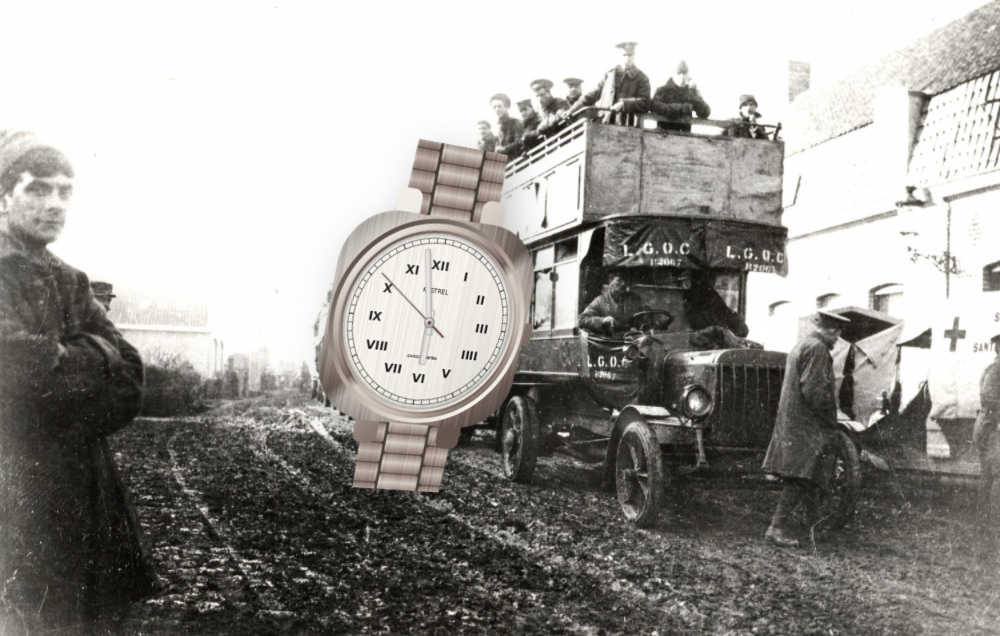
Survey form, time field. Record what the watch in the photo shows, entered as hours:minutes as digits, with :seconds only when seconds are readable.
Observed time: 5:57:51
